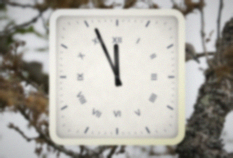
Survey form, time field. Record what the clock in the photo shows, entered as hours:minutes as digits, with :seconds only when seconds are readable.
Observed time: 11:56
